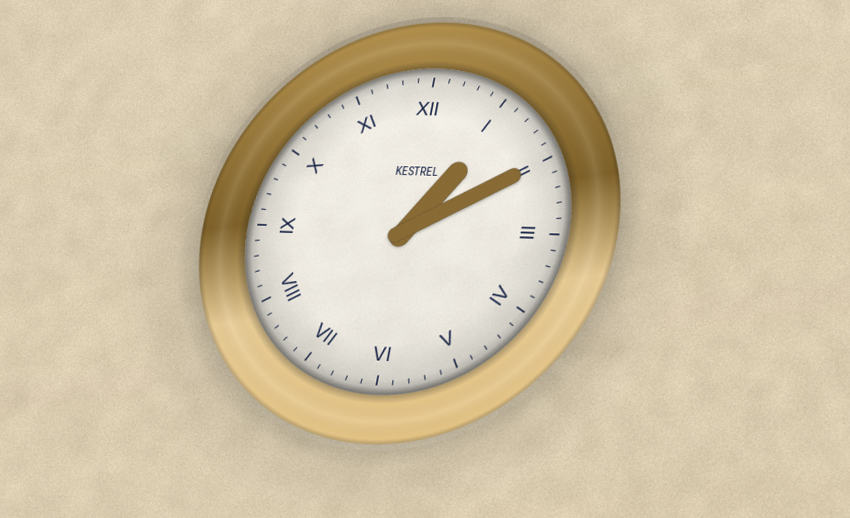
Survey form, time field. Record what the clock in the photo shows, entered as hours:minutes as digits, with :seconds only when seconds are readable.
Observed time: 1:10
